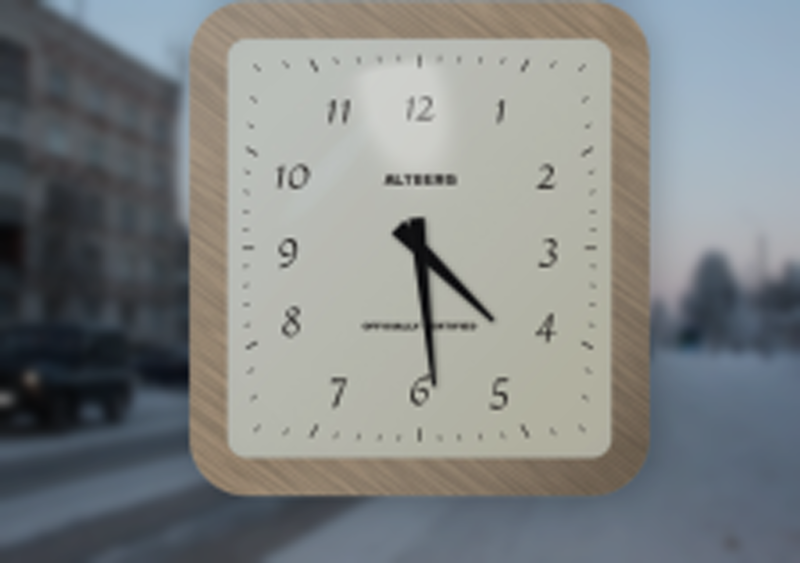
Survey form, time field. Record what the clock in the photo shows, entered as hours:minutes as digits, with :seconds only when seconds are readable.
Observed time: 4:29
